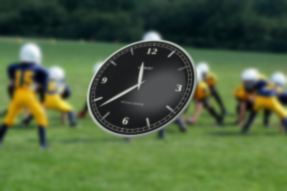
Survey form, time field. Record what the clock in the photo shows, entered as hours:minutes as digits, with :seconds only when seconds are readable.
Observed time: 11:38
